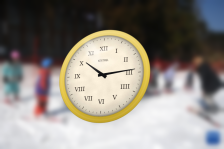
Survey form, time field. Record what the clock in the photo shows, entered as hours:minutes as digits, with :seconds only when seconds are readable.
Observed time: 10:14
